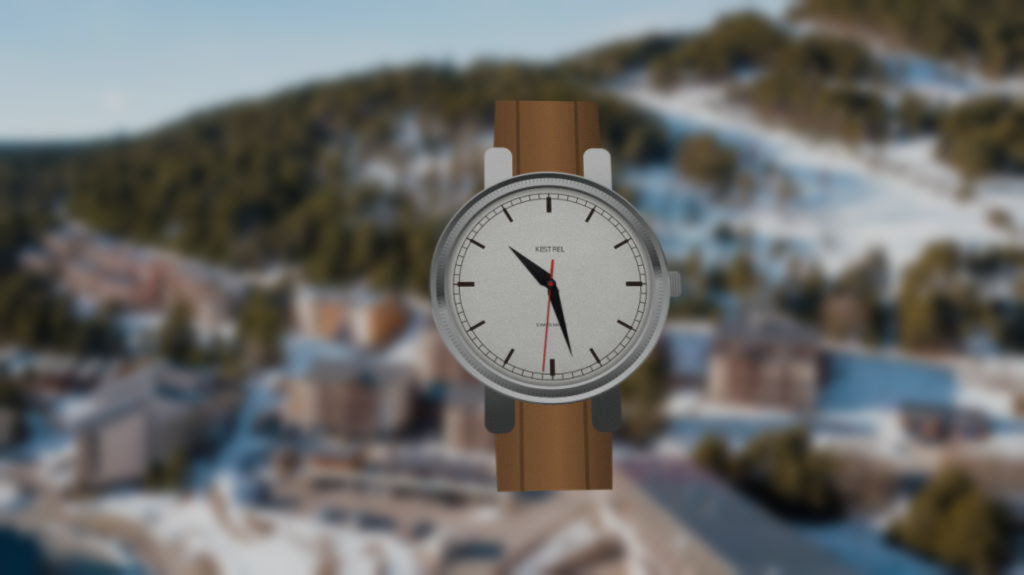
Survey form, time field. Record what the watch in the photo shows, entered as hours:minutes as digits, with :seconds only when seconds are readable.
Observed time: 10:27:31
